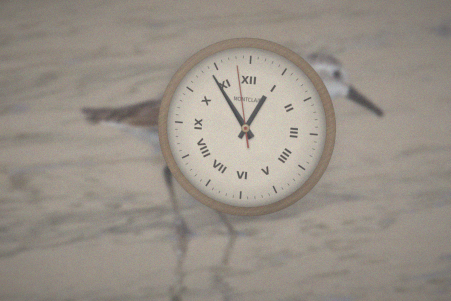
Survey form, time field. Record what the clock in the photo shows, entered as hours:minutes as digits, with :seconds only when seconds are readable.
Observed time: 12:53:58
